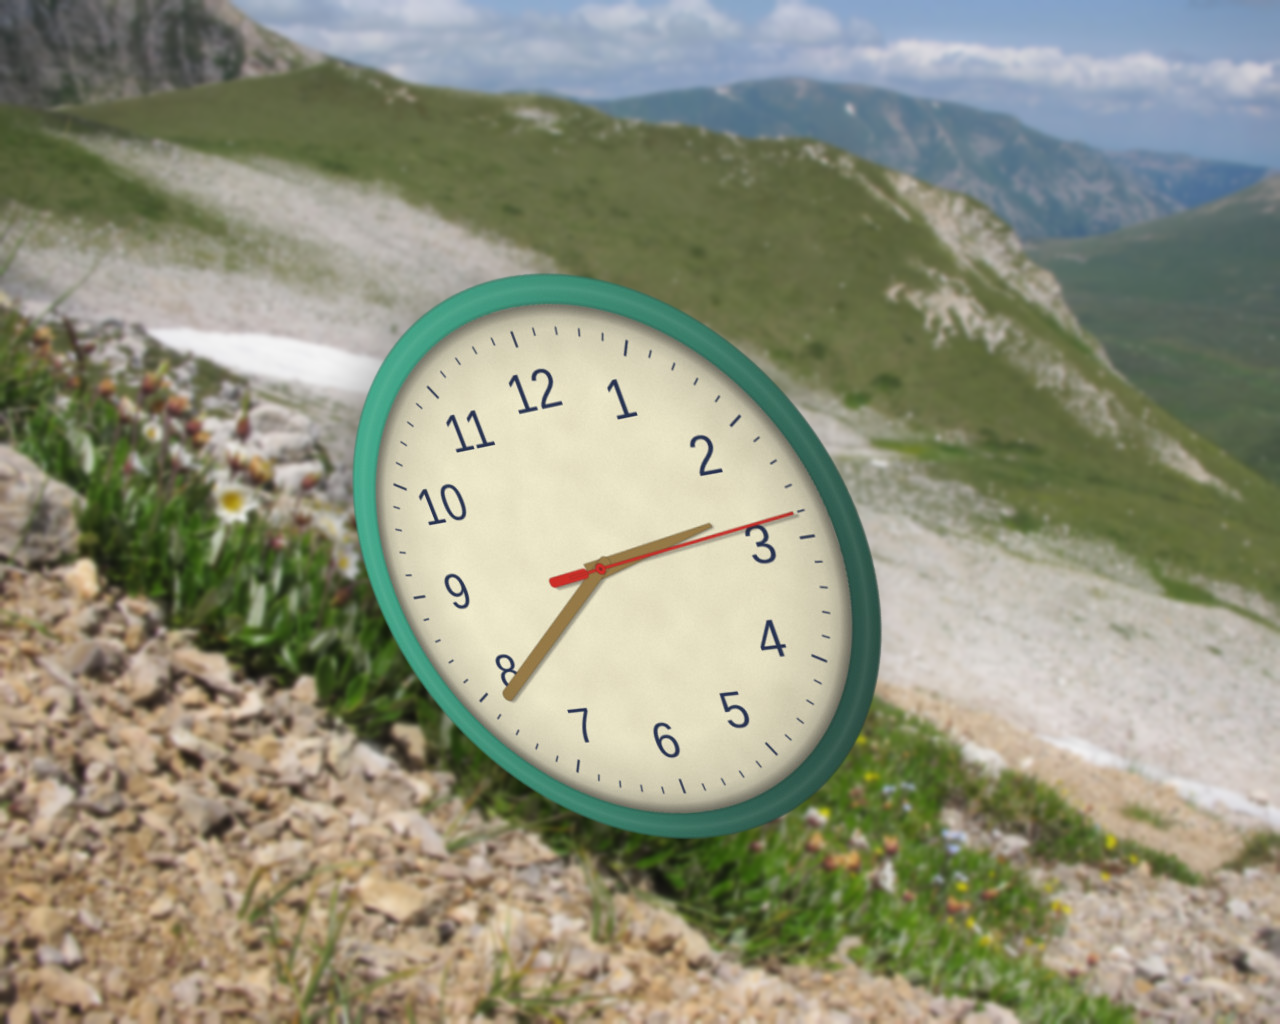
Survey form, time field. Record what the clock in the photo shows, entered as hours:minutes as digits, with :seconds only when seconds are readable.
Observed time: 2:39:14
